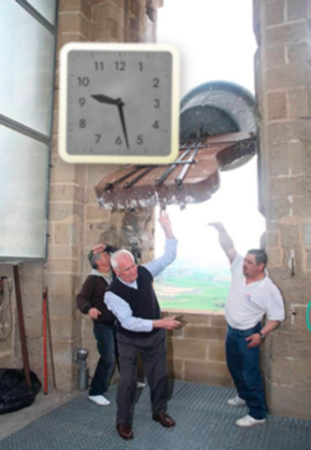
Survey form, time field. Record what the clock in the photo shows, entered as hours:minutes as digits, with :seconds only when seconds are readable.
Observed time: 9:28
